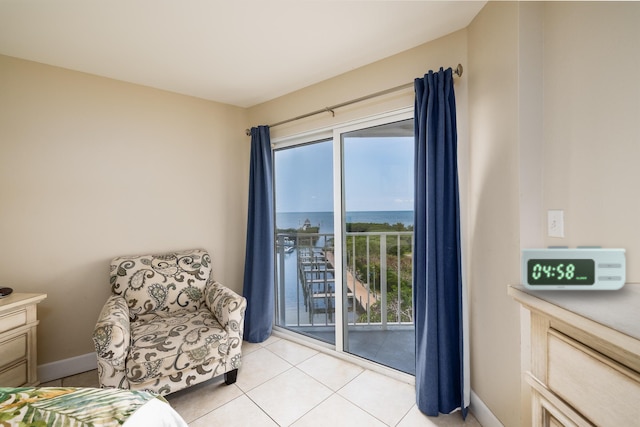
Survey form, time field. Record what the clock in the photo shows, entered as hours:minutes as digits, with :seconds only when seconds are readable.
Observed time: 4:58
